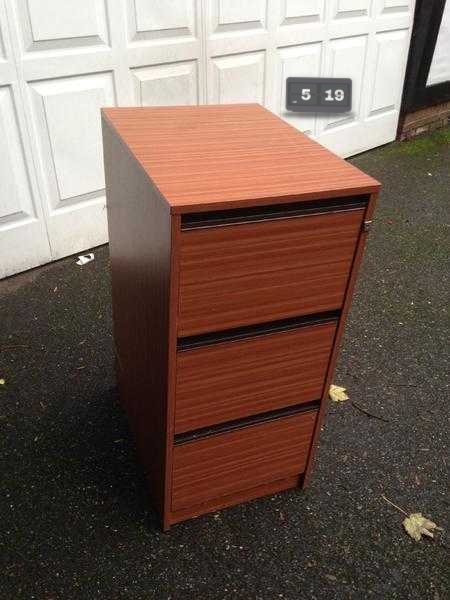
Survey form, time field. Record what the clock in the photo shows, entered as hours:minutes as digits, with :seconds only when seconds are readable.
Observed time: 5:19
